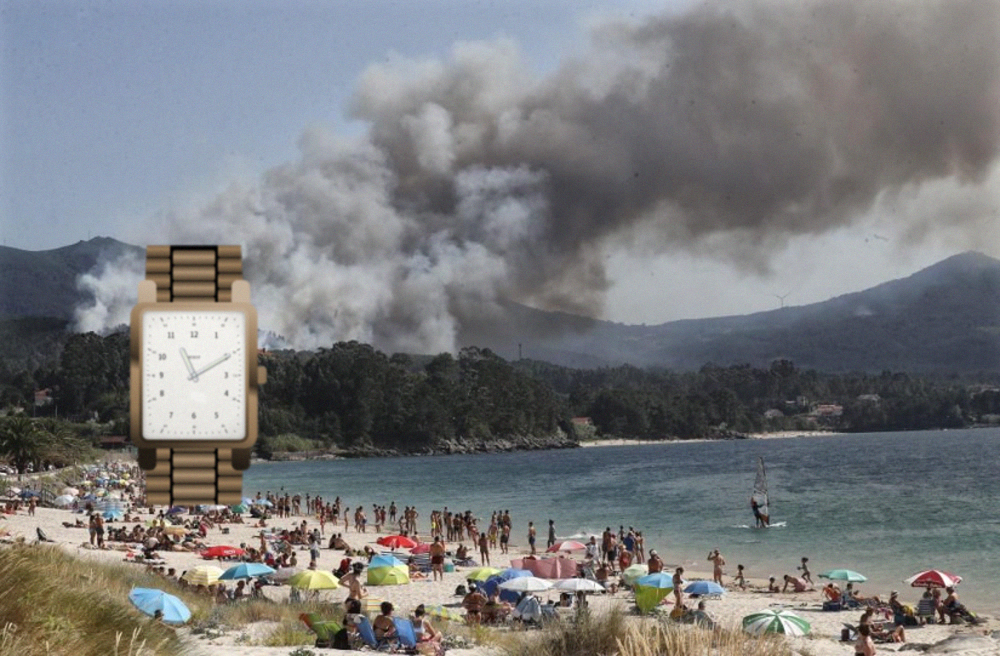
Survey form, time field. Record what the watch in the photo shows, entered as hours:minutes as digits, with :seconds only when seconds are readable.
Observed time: 11:10
